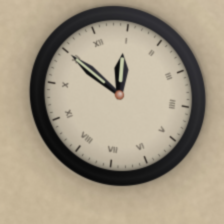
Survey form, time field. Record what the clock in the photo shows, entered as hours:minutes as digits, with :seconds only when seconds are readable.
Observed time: 12:55
